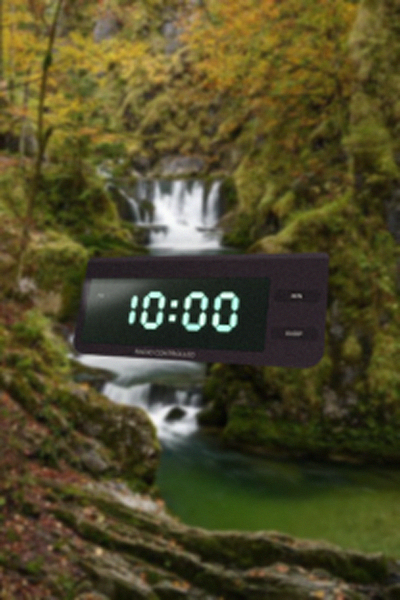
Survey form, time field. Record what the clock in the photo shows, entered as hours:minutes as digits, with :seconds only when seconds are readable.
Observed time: 10:00
